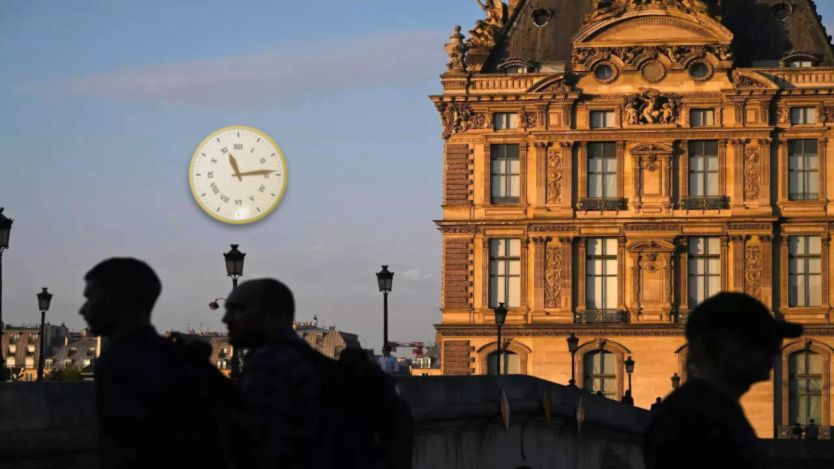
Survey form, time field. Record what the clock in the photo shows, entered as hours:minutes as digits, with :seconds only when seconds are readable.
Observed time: 11:14
